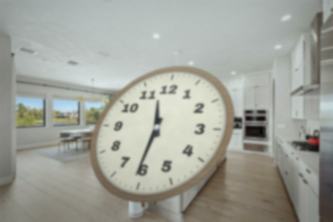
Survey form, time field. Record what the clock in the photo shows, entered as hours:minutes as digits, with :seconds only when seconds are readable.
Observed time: 11:31
